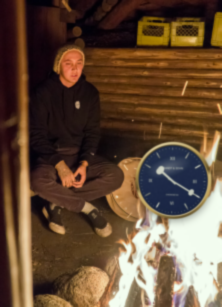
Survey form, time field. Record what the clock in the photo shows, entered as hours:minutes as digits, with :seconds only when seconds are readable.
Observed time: 10:20
